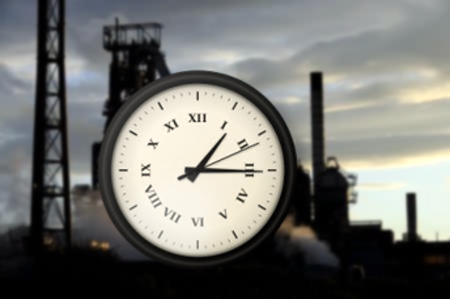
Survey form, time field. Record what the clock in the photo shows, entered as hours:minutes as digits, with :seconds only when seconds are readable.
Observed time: 1:15:11
